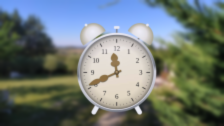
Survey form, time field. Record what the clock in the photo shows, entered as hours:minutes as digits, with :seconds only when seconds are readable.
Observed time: 11:41
